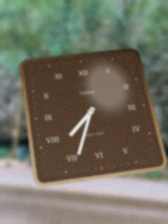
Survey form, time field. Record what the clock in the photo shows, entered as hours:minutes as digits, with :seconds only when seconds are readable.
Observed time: 7:34
